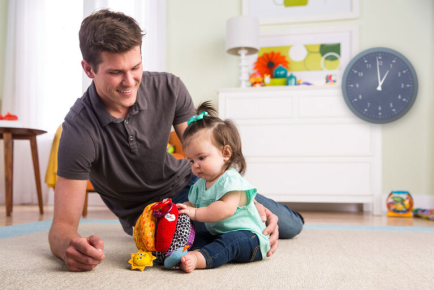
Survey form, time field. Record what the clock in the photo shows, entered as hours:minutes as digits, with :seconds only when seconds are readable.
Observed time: 12:59
